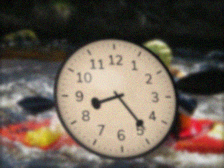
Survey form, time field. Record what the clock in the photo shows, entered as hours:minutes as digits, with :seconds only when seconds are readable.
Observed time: 8:24
